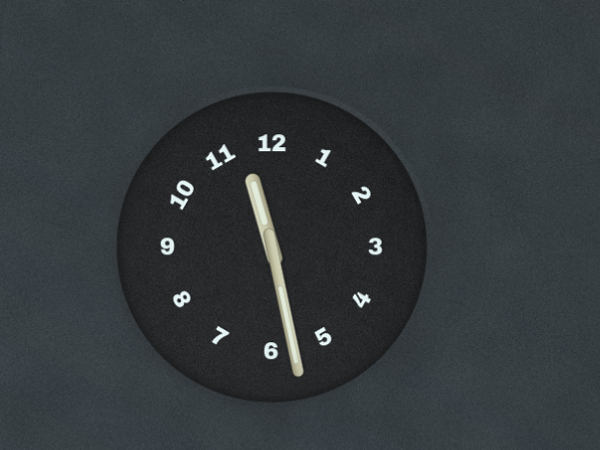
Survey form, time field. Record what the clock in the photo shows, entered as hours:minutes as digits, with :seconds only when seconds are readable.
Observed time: 11:28
